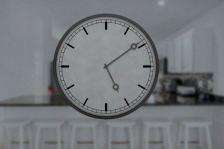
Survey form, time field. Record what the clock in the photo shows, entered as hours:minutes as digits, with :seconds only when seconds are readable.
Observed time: 5:09
